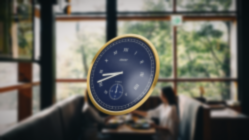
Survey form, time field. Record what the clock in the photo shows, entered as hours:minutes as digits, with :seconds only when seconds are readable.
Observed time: 8:41
